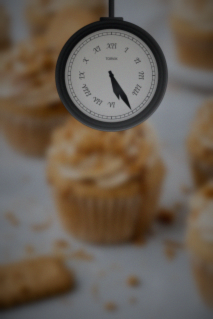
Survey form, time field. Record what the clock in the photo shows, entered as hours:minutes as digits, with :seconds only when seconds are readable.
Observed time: 5:25
